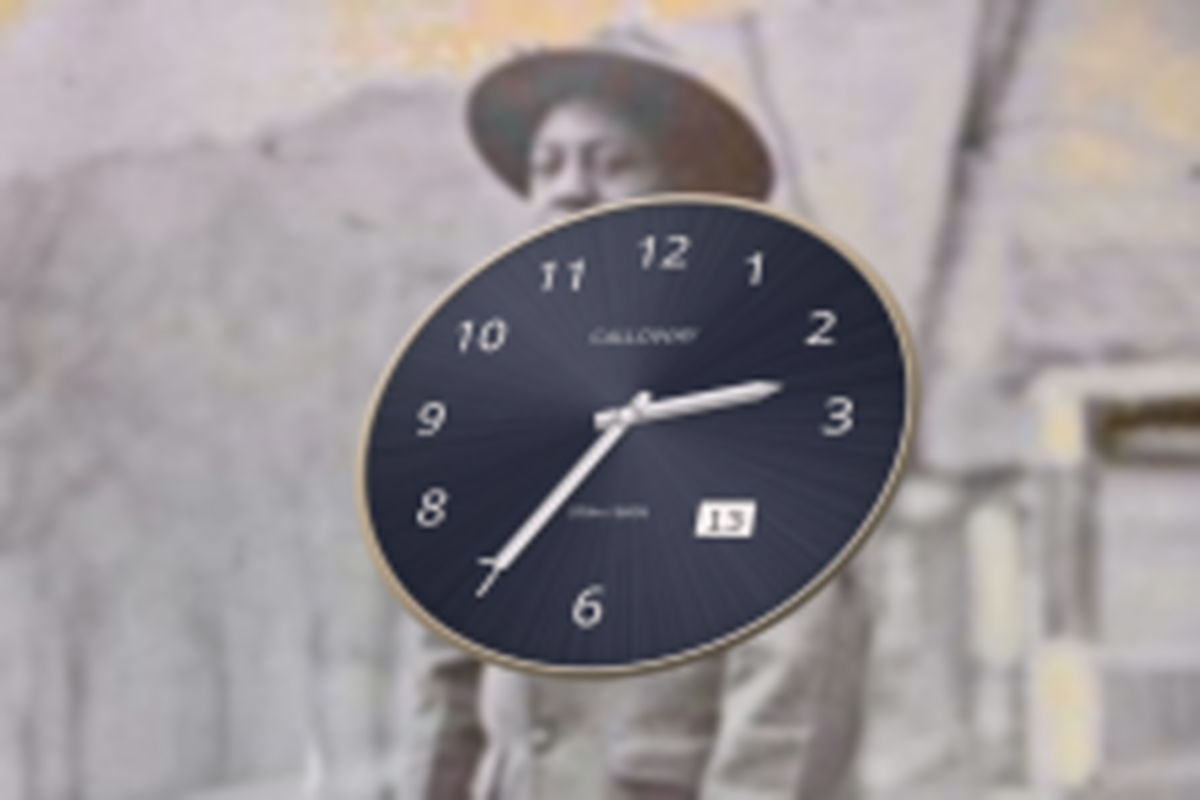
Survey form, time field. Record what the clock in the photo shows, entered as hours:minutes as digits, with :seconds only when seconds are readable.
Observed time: 2:35
